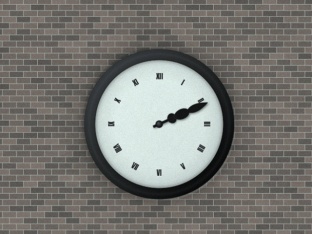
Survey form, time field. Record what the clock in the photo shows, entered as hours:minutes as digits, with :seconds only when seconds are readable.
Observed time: 2:11
